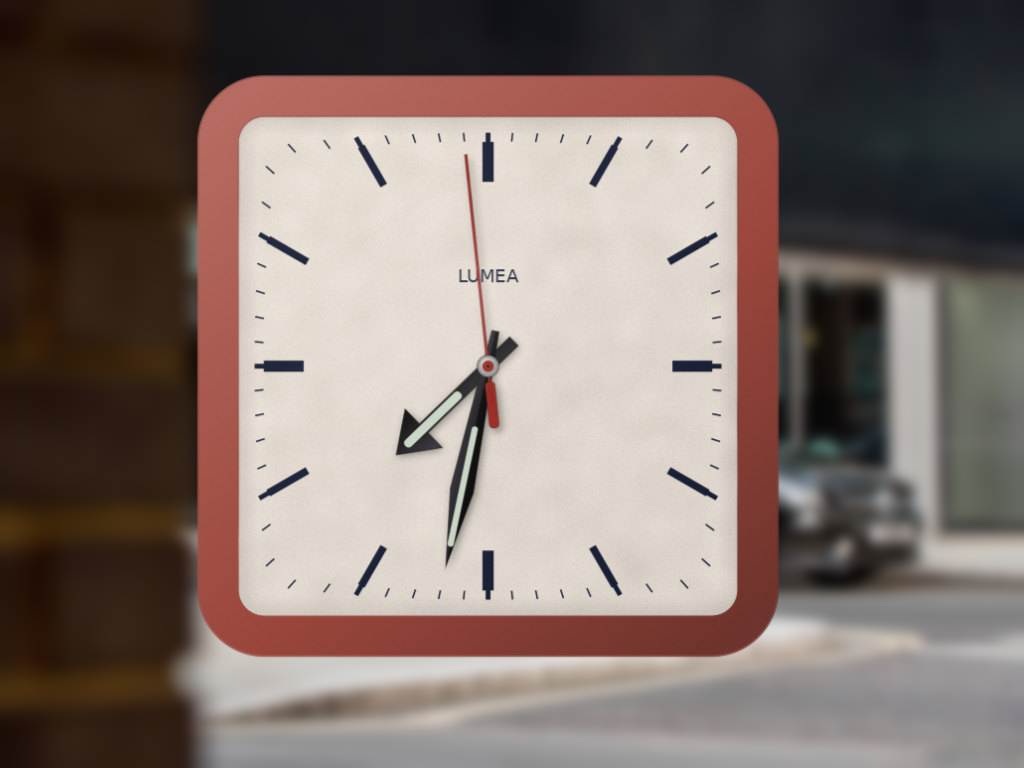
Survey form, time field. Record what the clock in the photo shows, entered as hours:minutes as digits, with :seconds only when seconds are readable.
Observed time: 7:31:59
